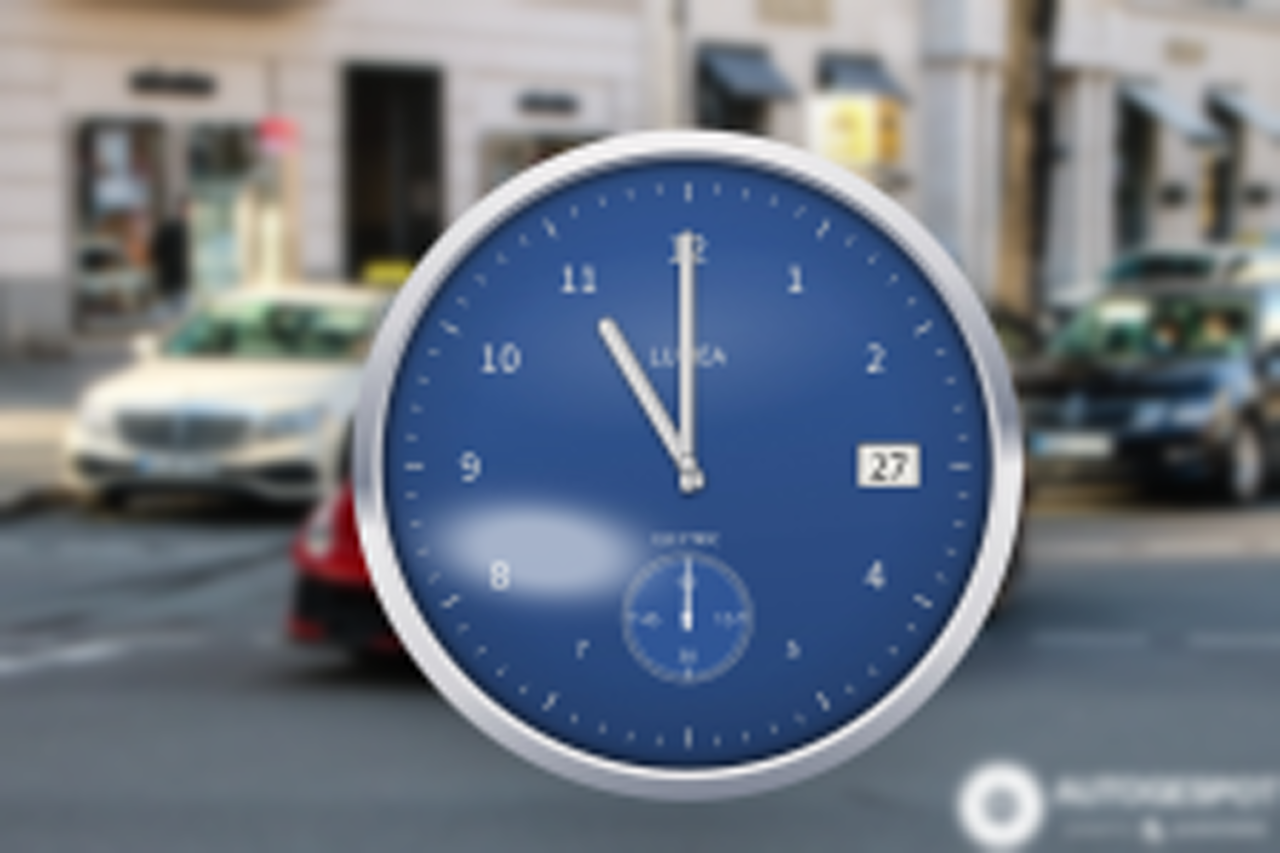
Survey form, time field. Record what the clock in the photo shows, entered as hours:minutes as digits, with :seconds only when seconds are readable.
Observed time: 11:00
